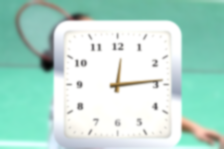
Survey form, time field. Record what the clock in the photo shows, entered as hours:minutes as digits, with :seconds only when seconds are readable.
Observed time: 12:14
